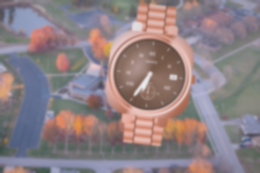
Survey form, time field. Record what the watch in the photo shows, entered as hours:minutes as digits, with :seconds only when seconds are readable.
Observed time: 6:35
